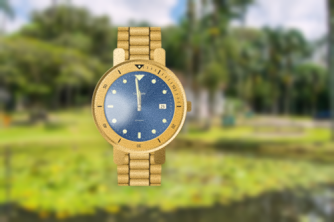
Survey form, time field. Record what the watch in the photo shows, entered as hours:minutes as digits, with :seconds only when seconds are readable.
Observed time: 11:59
